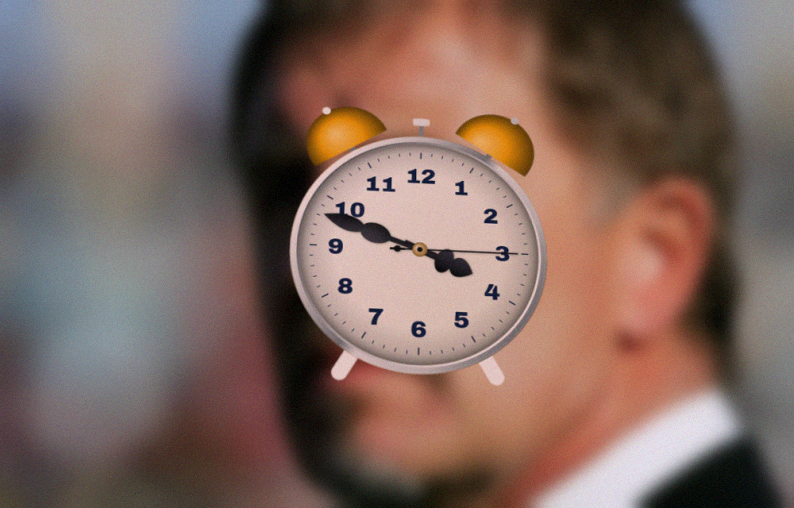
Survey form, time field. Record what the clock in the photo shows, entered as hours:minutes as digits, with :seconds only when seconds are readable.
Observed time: 3:48:15
